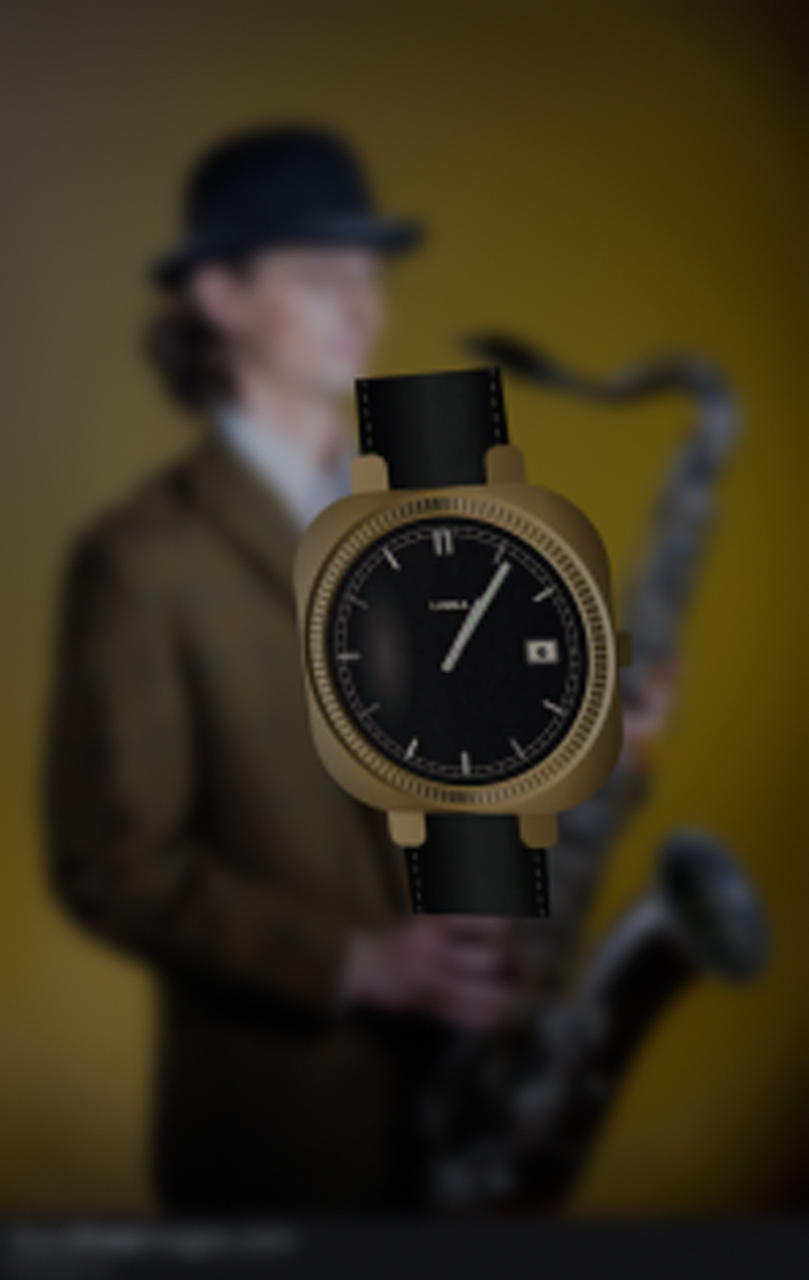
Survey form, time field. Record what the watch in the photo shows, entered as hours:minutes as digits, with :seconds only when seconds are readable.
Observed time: 1:06
